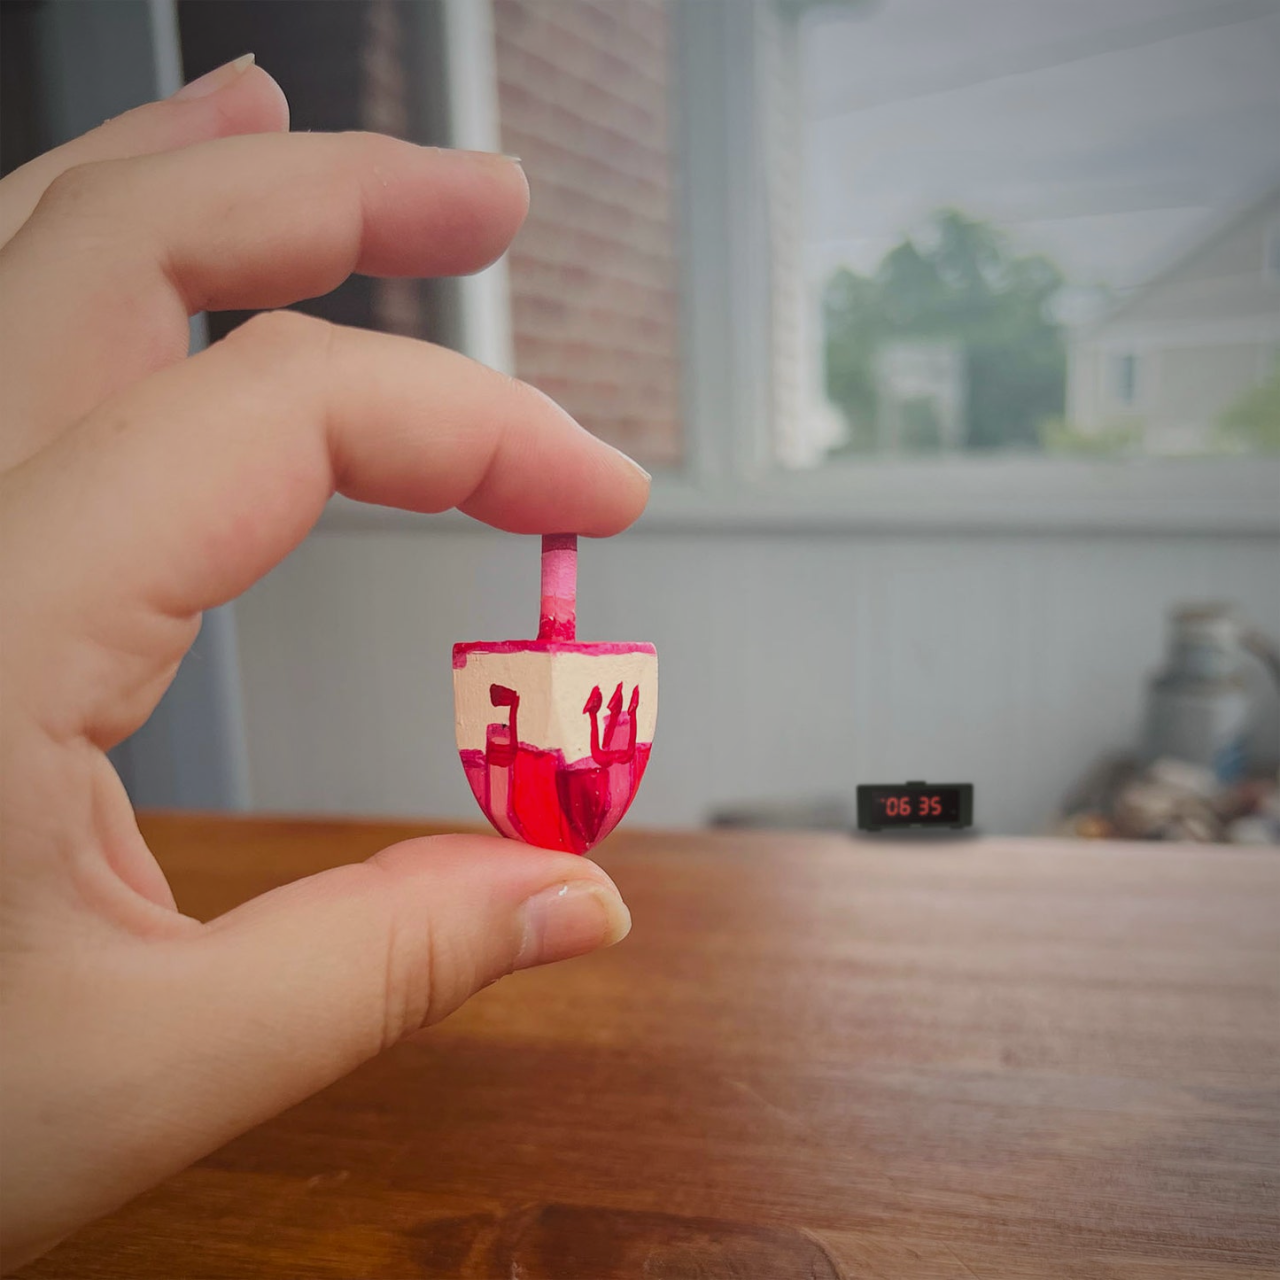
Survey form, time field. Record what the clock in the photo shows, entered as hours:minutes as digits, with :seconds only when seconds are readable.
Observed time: 6:35
